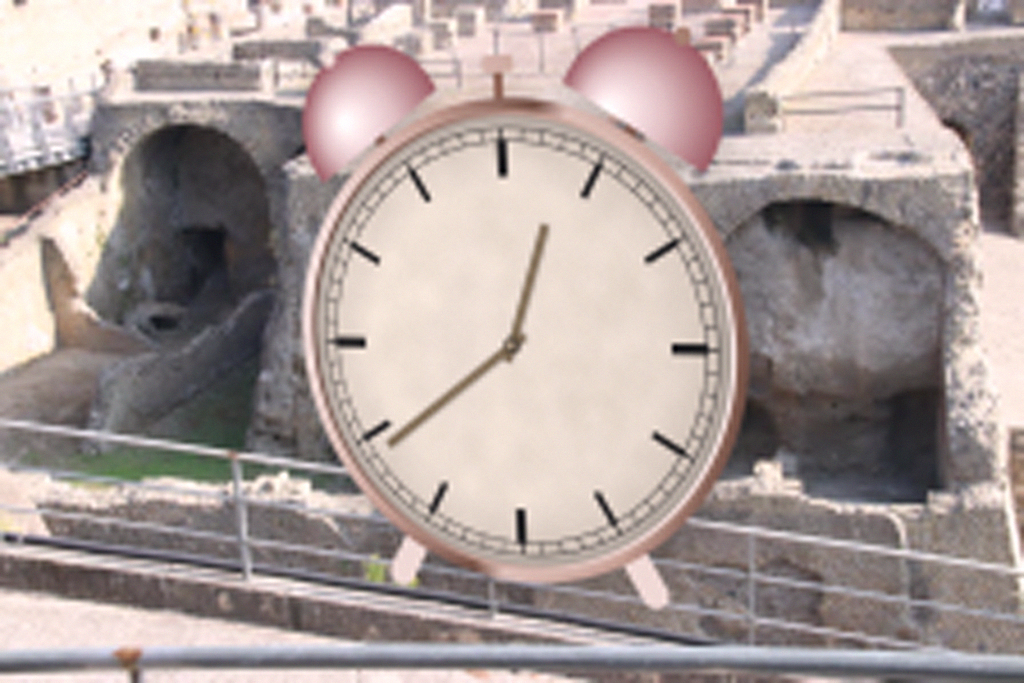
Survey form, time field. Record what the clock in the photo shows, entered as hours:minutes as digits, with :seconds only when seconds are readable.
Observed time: 12:39
